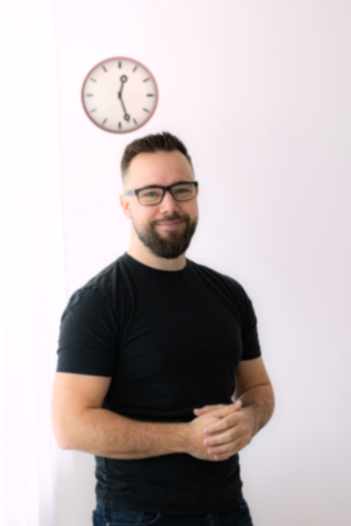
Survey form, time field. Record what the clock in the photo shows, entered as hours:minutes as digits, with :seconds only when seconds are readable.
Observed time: 12:27
